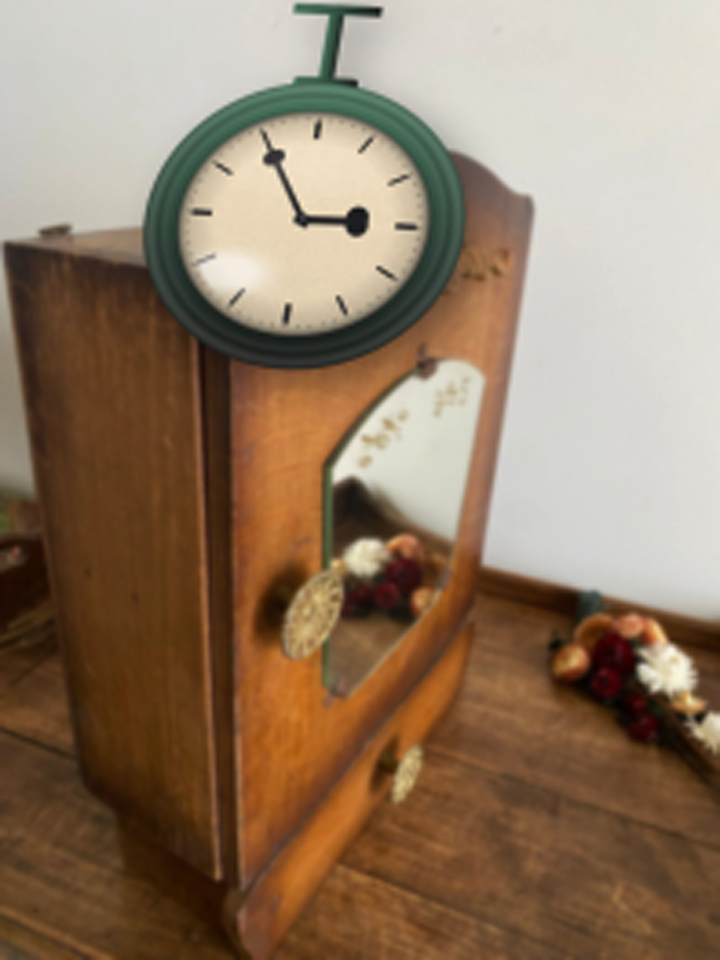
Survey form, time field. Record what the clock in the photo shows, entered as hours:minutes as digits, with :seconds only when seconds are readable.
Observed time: 2:55
